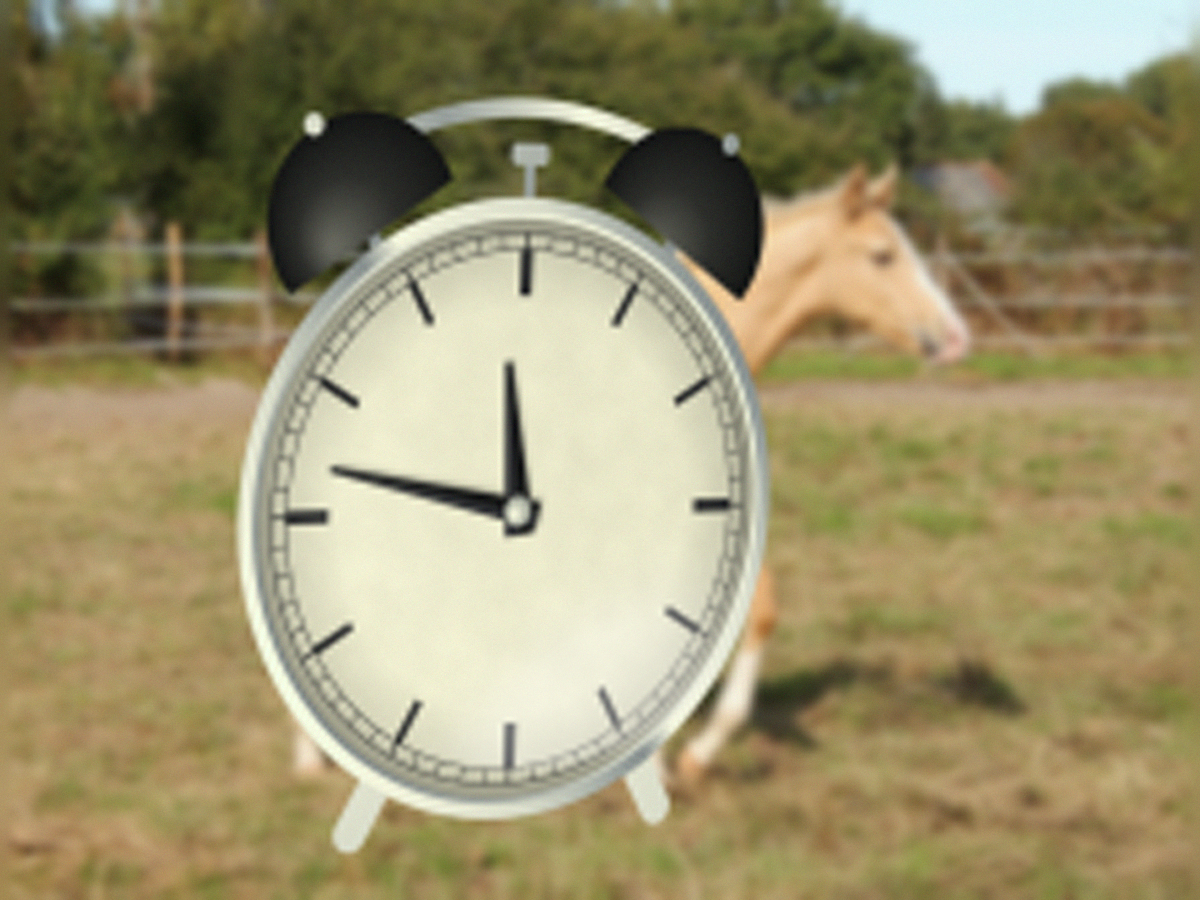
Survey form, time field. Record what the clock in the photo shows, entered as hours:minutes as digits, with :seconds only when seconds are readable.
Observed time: 11:47
